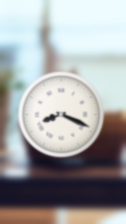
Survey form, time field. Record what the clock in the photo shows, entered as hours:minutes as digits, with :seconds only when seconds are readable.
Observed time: 8:19
